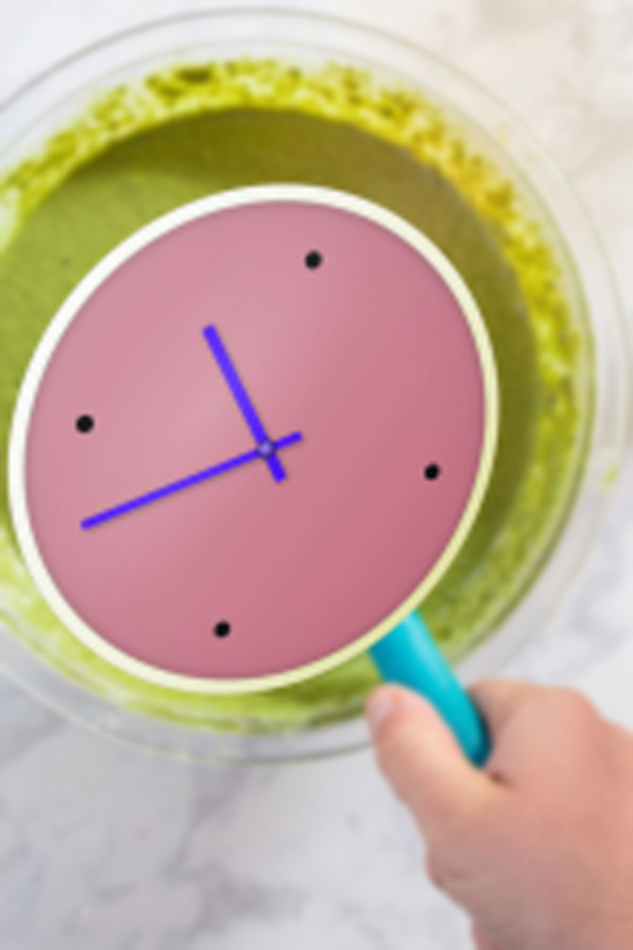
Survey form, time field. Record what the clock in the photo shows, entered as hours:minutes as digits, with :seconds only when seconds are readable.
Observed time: 10:40
